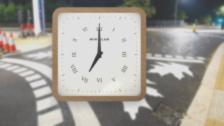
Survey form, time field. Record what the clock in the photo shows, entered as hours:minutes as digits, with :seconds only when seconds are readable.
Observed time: 7:00
